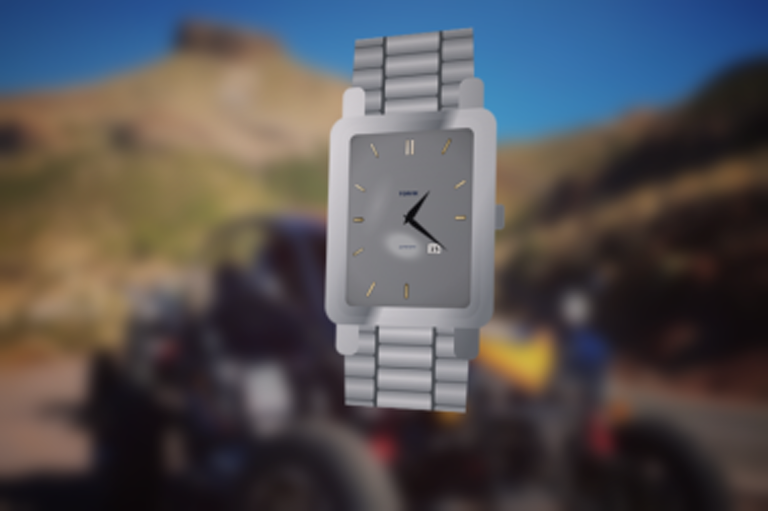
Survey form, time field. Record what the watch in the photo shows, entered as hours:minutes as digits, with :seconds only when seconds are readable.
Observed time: 1:21
